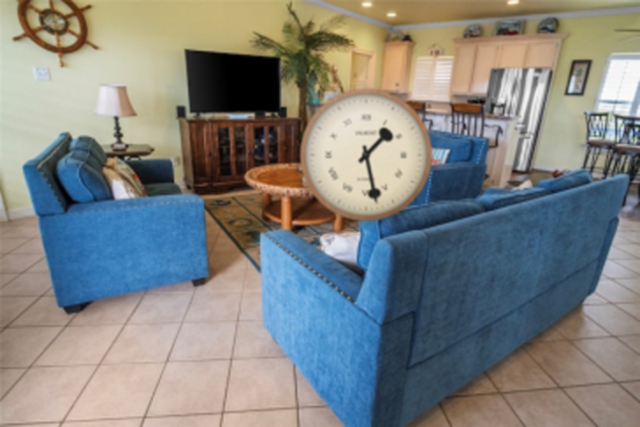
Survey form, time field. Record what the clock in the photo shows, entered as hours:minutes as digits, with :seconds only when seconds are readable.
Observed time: 1:28
